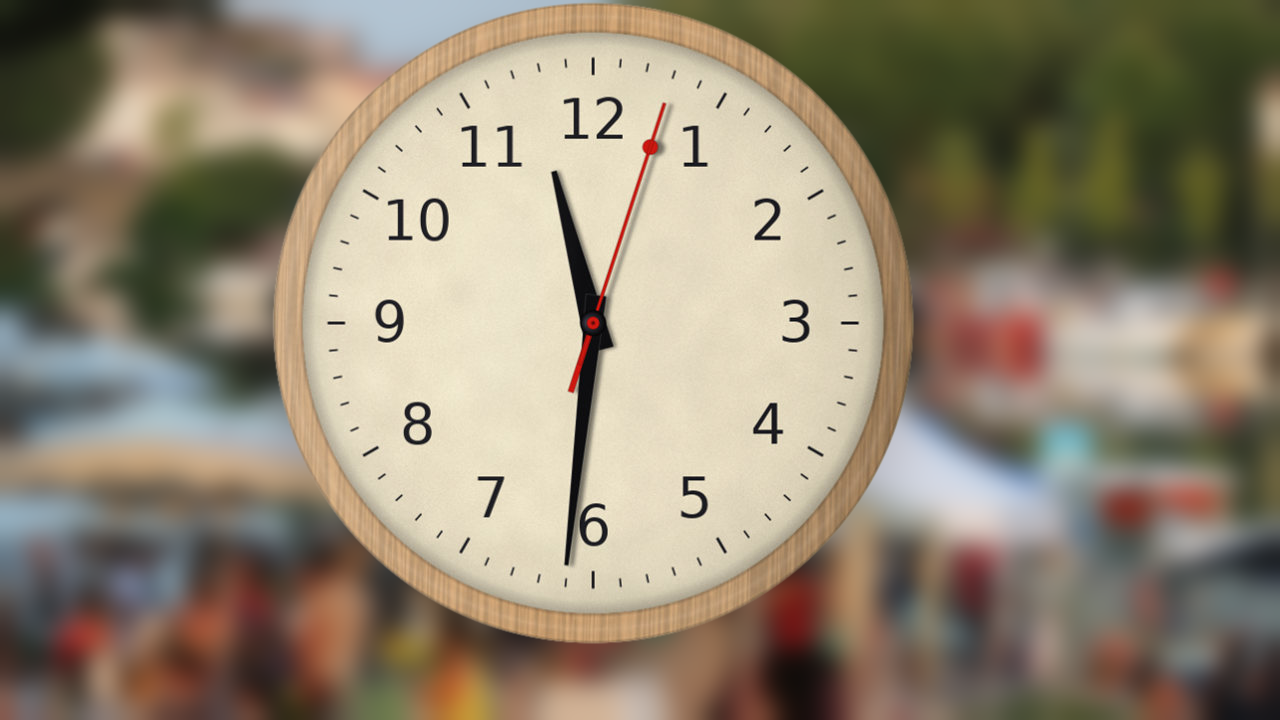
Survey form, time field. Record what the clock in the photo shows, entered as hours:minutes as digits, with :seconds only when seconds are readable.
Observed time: 11:31:03
